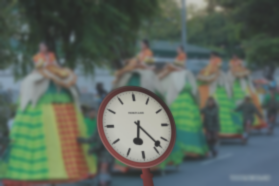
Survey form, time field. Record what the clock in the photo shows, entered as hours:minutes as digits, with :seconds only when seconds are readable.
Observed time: 6:23
